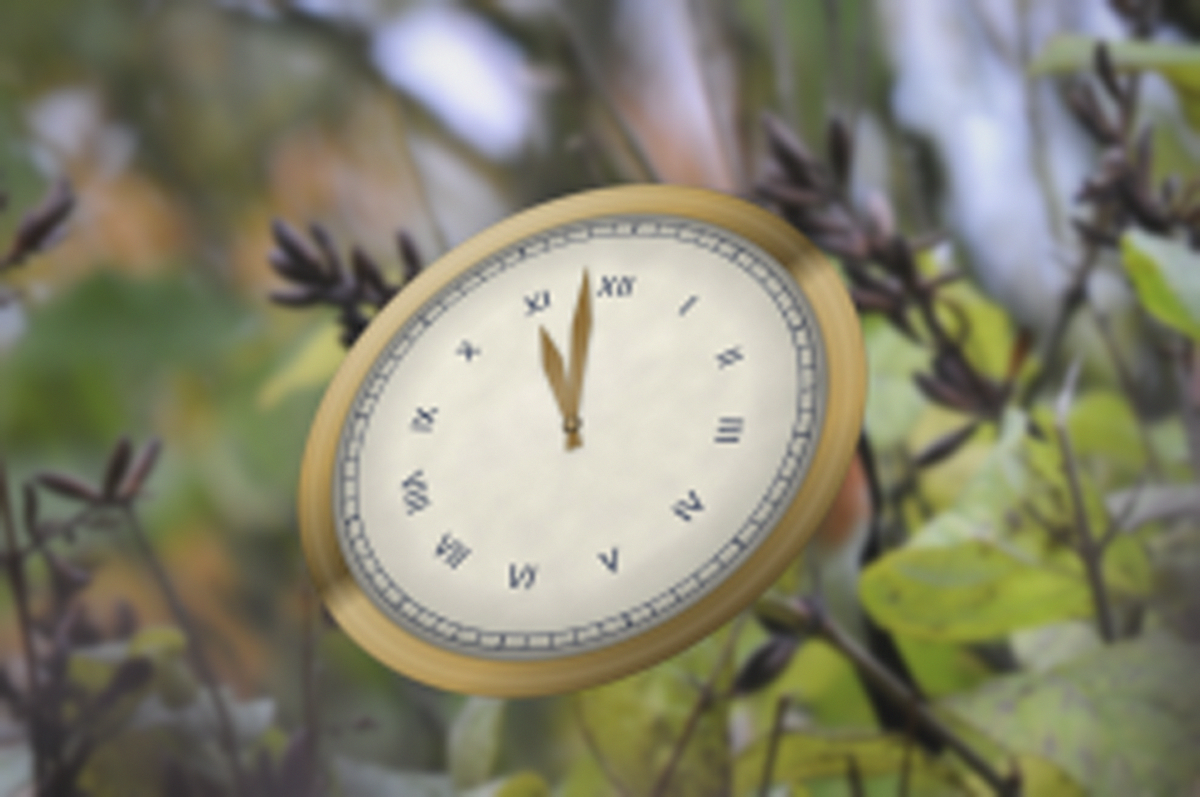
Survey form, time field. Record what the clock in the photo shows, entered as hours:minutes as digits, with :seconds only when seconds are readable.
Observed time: 10:58
